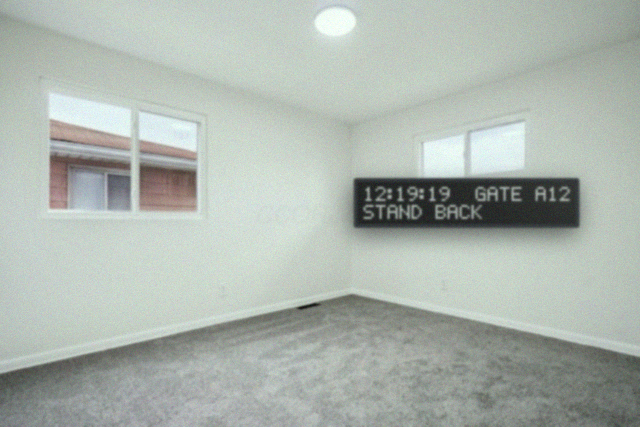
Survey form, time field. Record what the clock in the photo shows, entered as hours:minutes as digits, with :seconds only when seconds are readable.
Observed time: 12:19:19
